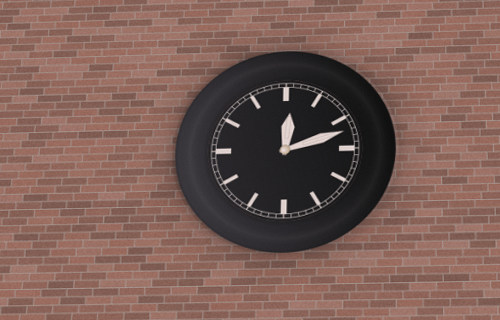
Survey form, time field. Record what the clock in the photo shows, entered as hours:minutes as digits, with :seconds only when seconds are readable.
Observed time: 12:12
